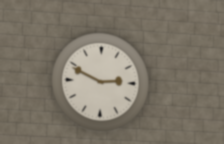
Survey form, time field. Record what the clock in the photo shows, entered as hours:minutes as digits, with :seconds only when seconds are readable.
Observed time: 2:49
